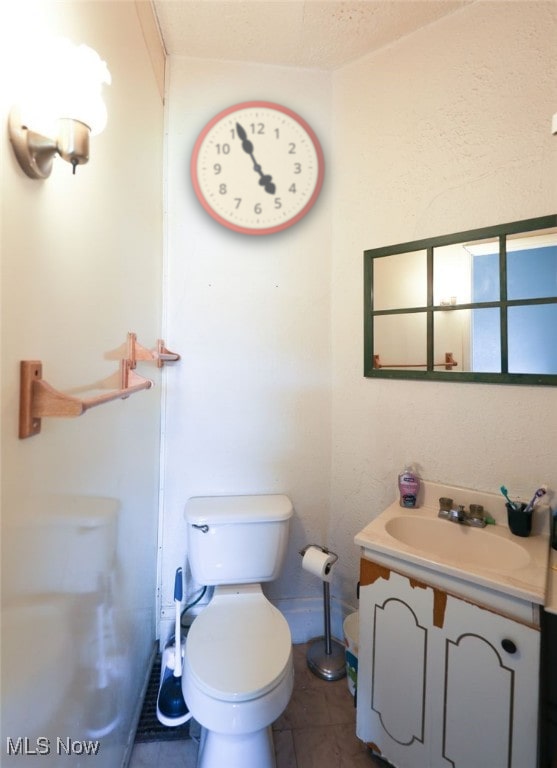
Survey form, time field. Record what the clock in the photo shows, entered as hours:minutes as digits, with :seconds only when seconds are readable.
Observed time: 4:56
